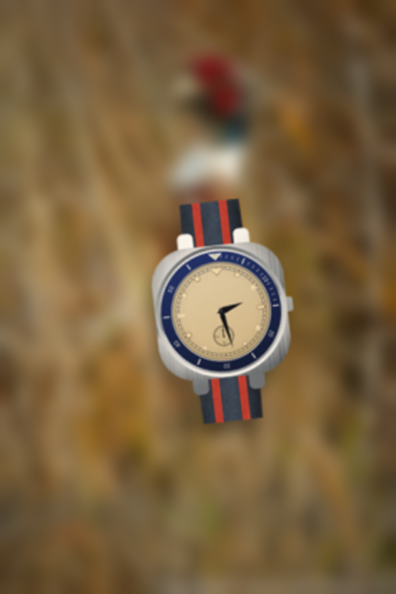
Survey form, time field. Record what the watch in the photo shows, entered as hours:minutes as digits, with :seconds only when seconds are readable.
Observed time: 2:28
